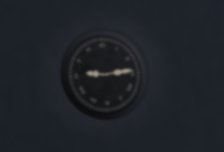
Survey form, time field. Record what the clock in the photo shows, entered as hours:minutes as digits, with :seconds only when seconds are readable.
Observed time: 9:14
